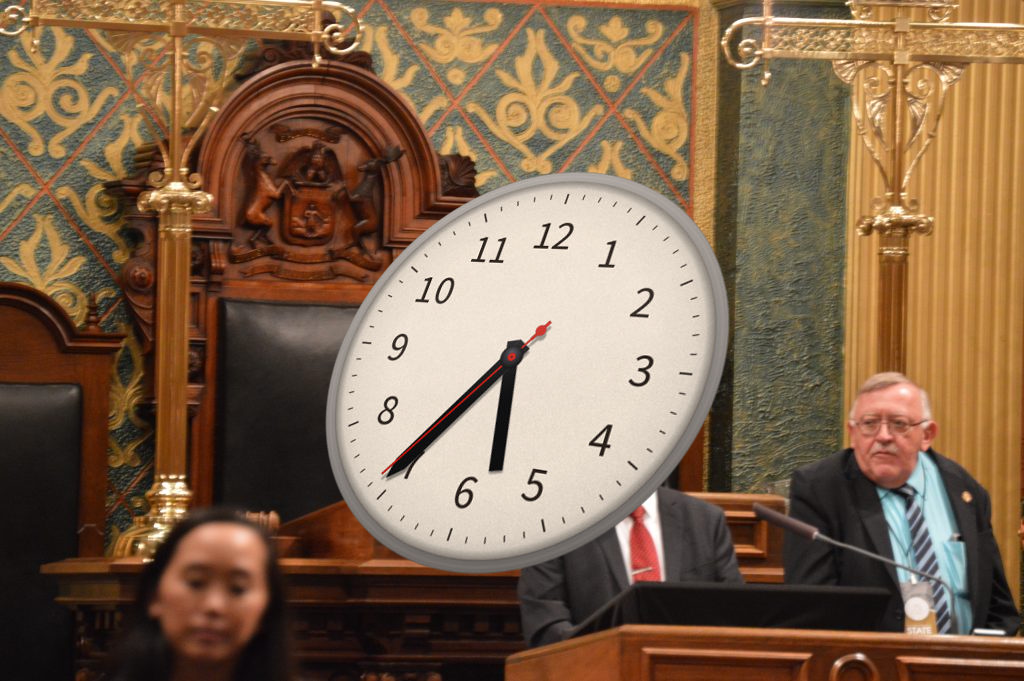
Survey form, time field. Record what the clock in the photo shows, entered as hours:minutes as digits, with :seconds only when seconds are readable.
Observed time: 5:35:36
